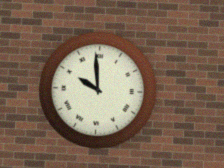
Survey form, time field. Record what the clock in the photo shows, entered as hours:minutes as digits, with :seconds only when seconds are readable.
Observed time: 9:59
